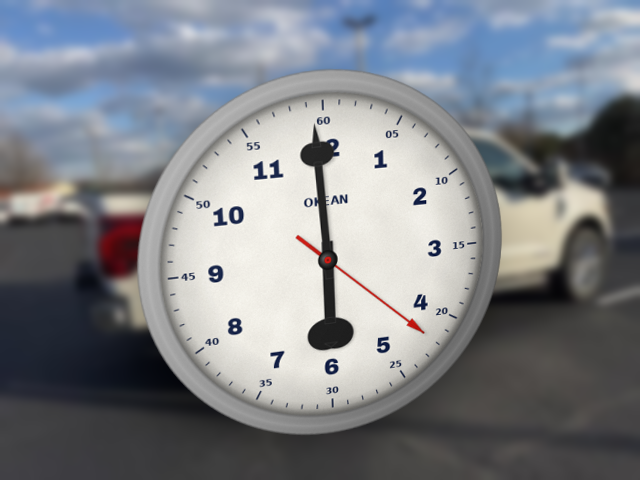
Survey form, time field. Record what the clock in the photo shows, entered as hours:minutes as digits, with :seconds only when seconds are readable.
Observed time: 5:59:22
